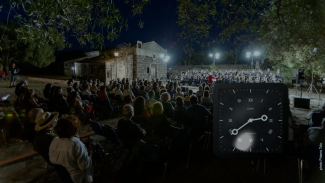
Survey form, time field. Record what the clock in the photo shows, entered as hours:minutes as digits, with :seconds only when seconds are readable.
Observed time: 2:39
